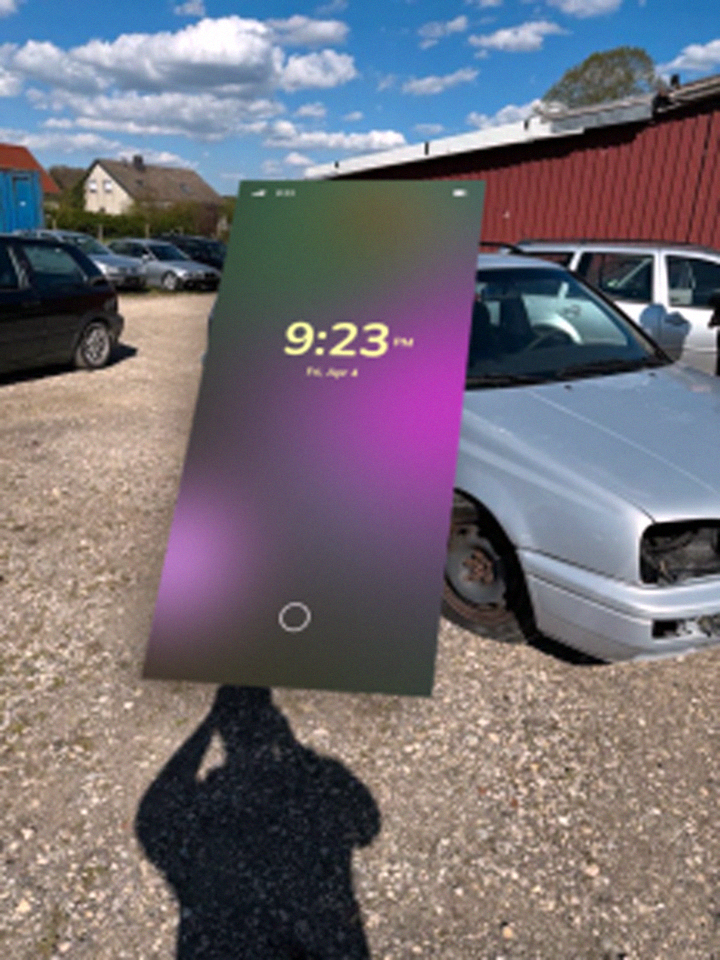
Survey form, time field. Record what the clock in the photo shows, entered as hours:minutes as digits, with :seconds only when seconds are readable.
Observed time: 9:23
